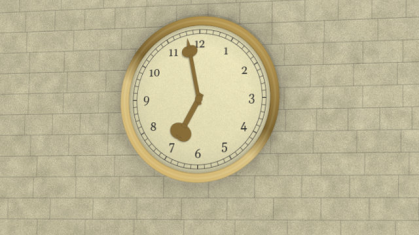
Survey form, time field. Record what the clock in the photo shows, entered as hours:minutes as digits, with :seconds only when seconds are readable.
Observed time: 6:58
